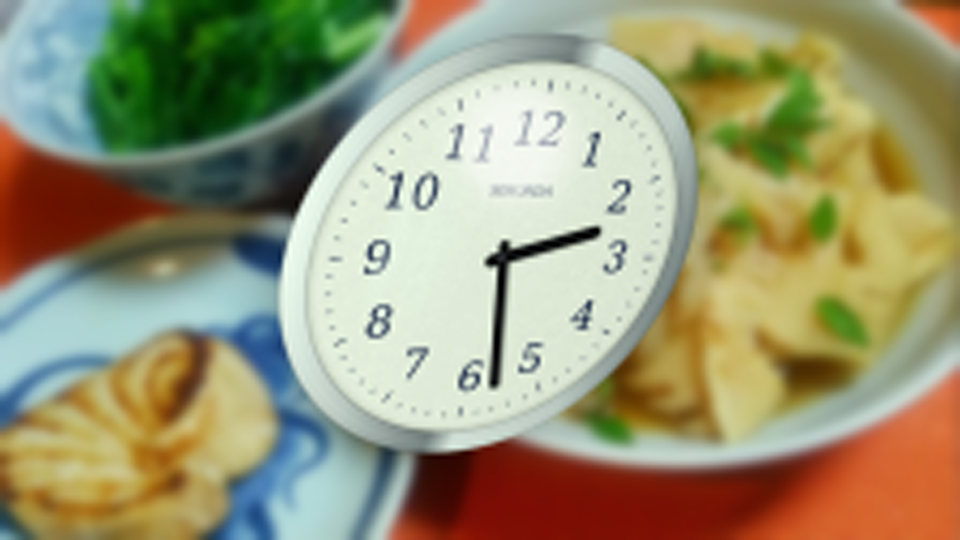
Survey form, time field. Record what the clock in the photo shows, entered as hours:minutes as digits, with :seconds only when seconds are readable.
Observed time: 2:28
